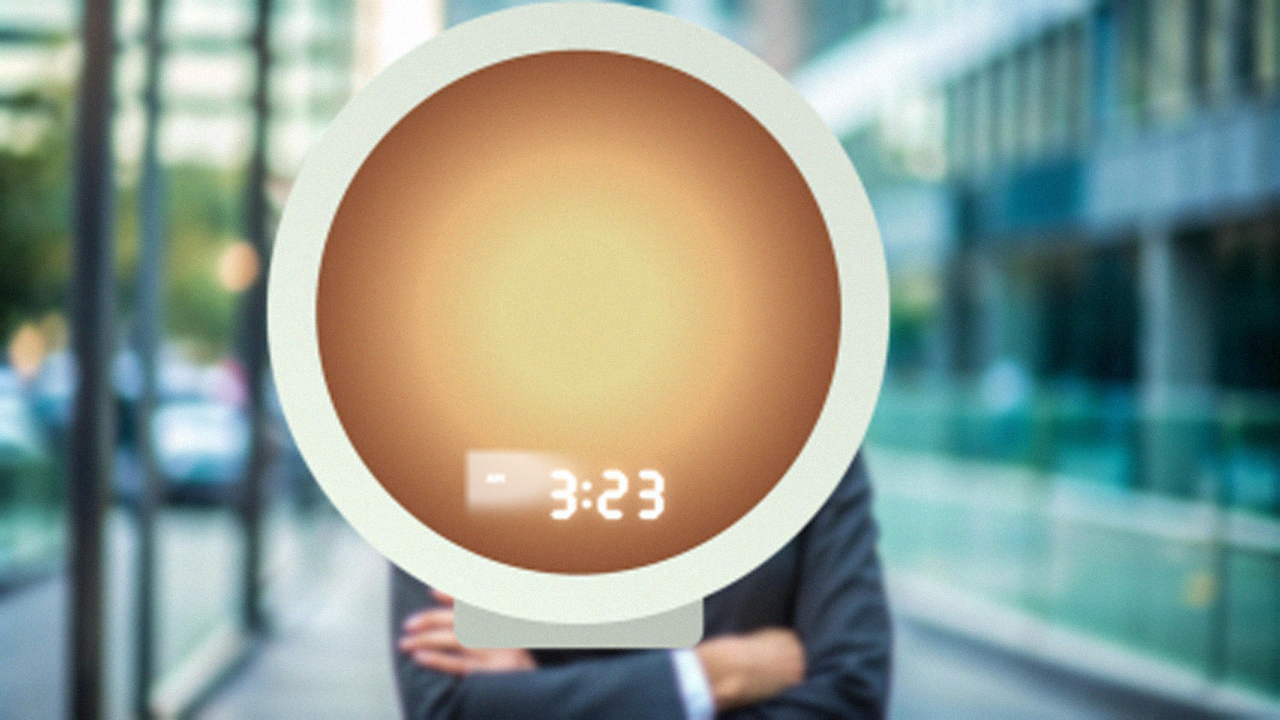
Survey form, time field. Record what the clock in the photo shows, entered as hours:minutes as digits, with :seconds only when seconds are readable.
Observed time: 3:23
